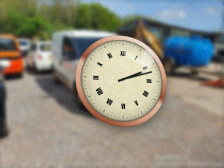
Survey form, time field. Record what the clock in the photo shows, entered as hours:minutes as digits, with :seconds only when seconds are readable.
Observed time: 2:12
